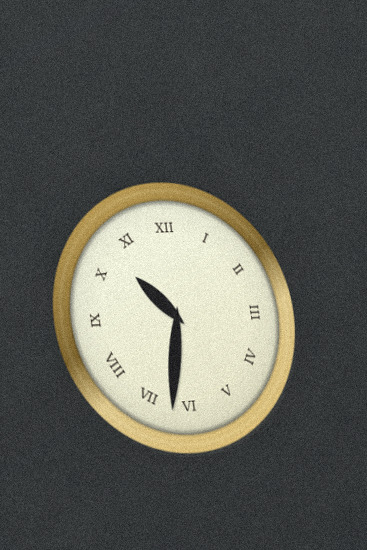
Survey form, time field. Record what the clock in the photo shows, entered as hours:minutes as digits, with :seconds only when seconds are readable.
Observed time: 10:32
